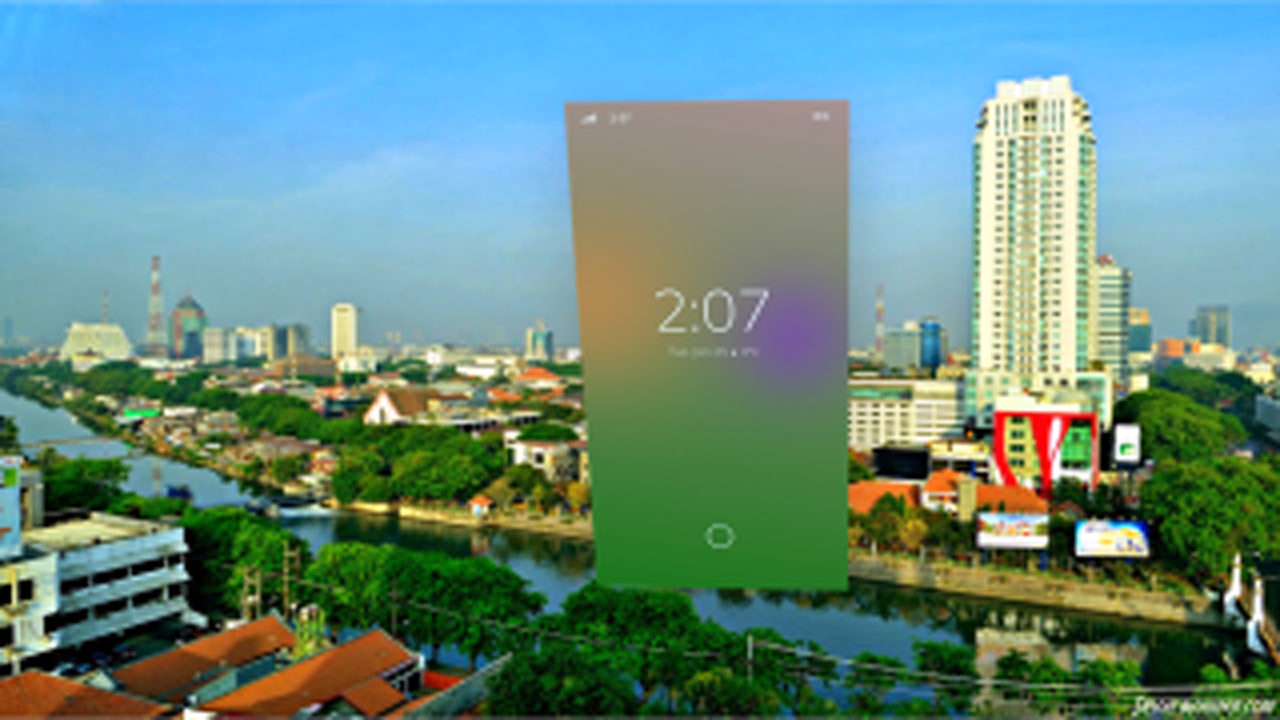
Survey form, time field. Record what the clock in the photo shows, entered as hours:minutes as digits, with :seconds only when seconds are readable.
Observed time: 2:07
